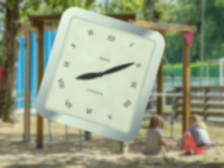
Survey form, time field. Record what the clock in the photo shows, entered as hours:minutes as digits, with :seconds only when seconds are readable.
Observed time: 8:09
